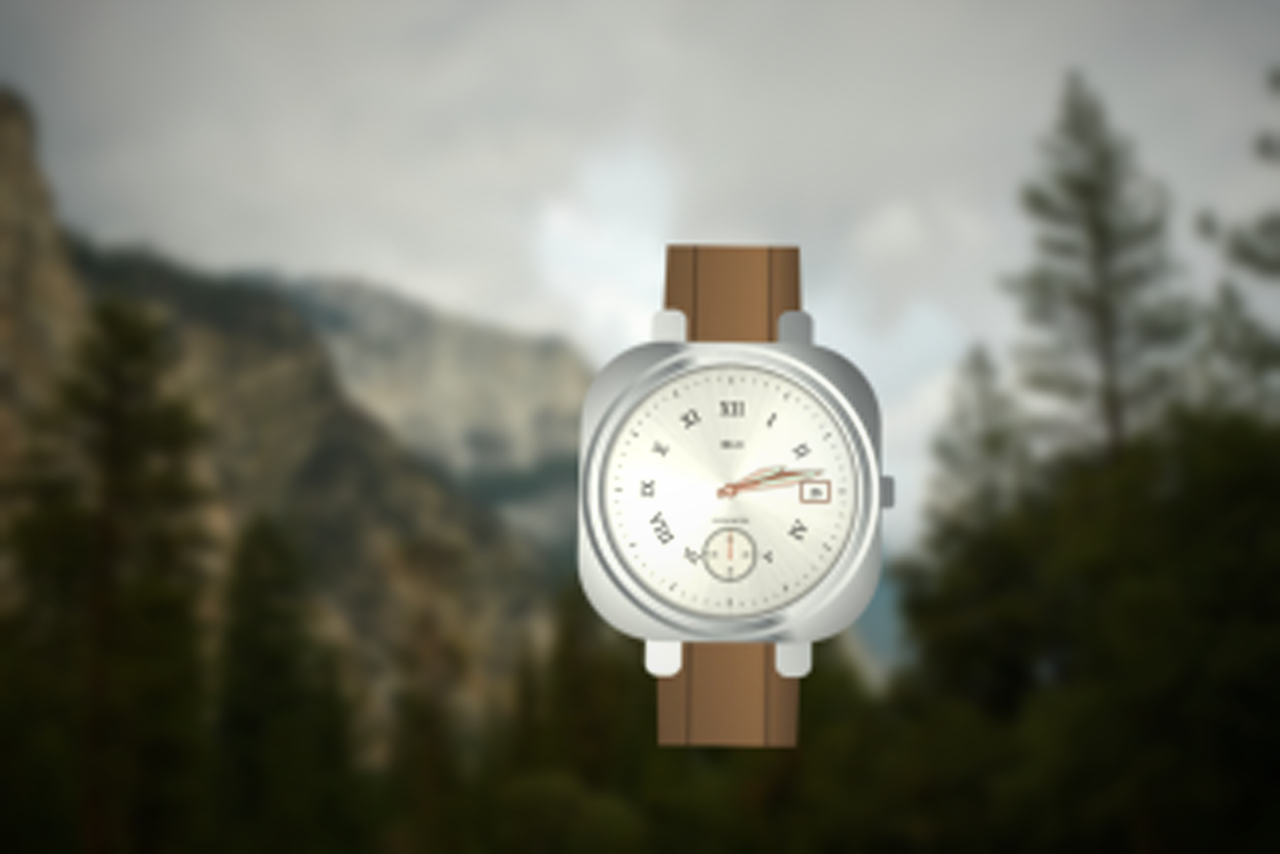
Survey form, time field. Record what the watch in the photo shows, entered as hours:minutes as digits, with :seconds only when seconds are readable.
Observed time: 2:13
